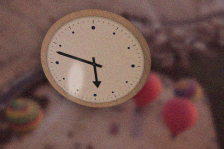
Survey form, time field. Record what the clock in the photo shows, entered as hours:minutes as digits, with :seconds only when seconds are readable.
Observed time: 5:48
